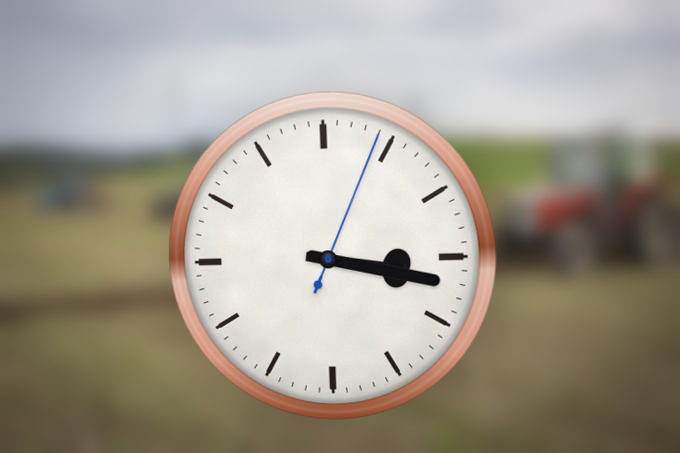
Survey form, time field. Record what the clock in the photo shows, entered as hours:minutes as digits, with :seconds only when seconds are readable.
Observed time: 3:17:04
